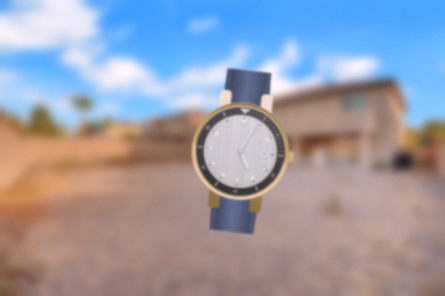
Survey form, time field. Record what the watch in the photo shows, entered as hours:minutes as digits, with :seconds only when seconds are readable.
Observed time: 5:04
